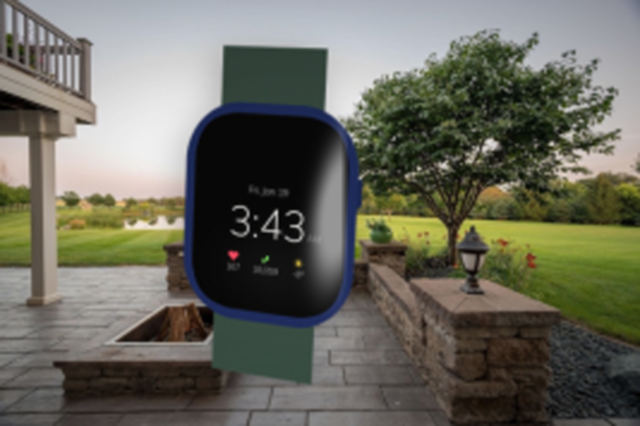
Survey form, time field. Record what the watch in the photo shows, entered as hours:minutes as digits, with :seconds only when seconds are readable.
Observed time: 3:43
